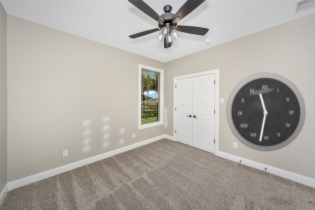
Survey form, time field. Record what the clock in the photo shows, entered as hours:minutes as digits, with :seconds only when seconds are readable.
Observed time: 11:32
